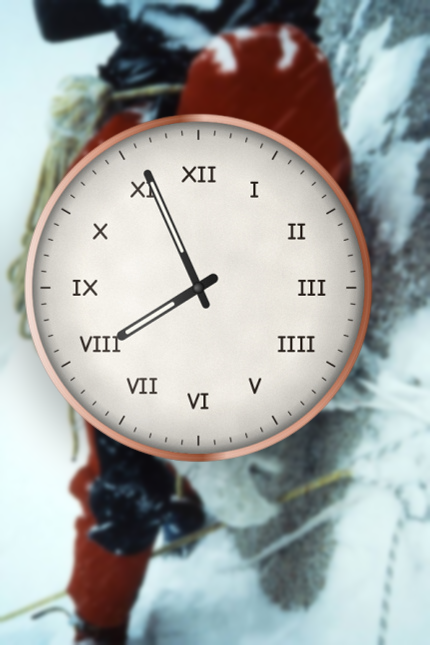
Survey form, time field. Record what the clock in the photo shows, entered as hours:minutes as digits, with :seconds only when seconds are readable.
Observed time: 7:56
